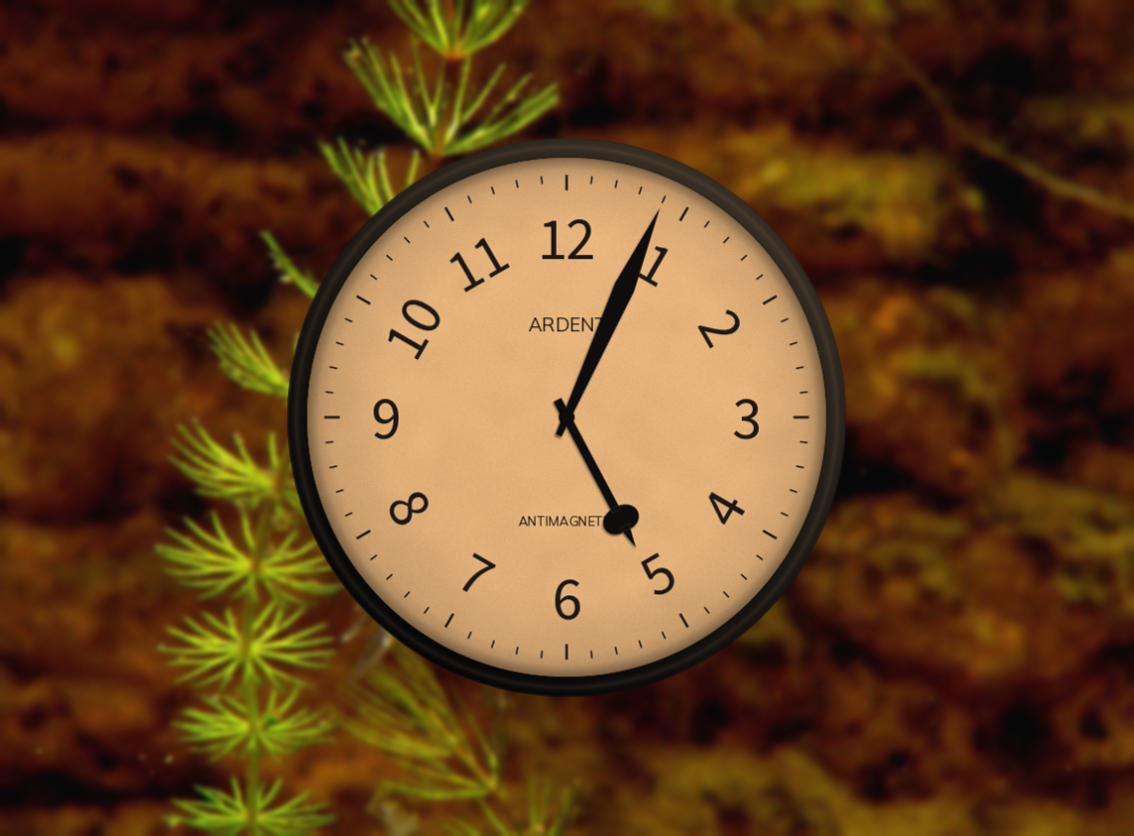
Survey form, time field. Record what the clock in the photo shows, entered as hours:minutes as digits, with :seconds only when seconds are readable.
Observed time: 5:04
